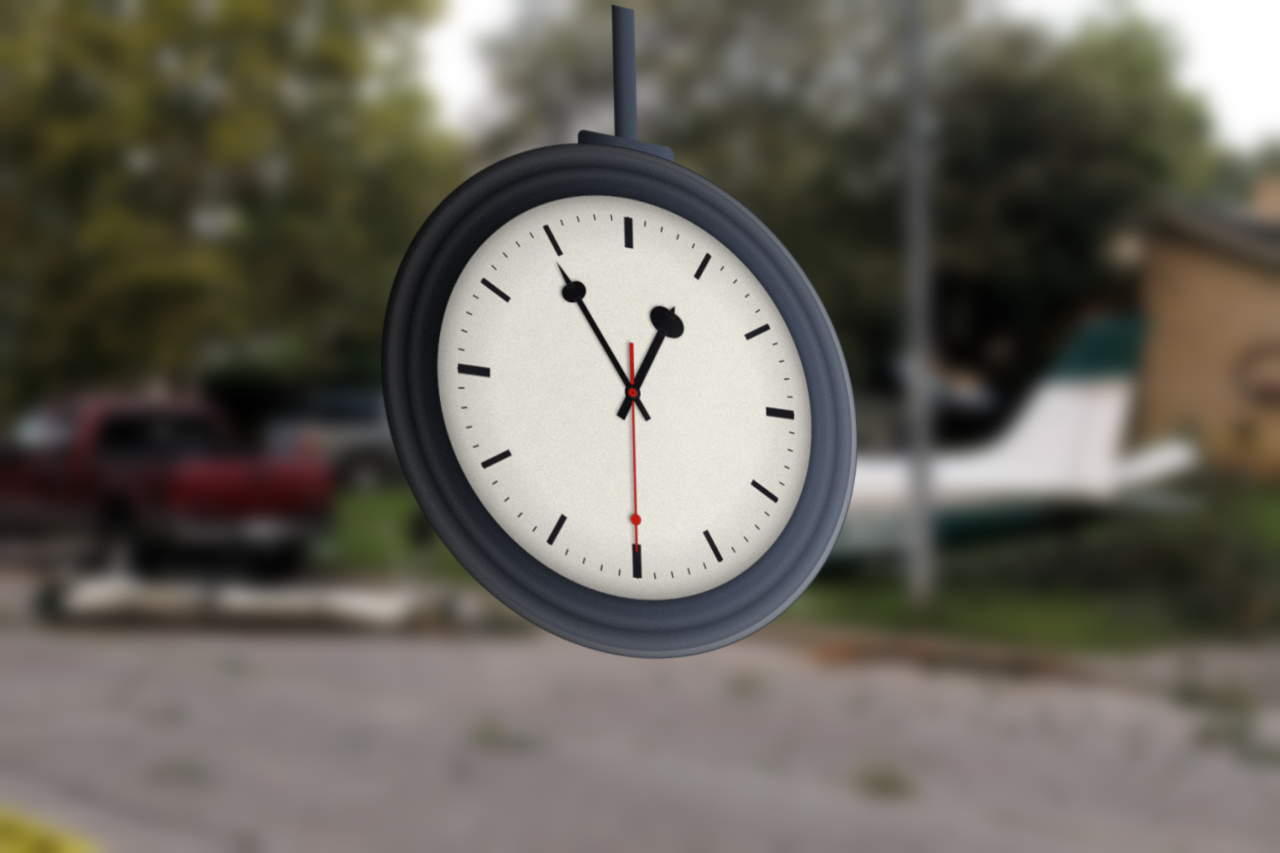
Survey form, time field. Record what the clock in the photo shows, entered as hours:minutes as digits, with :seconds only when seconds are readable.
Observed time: 12:54:30
